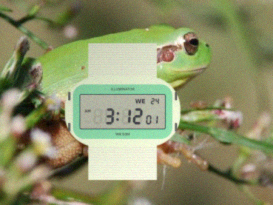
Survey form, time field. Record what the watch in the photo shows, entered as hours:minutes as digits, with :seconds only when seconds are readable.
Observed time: 3:12:01
